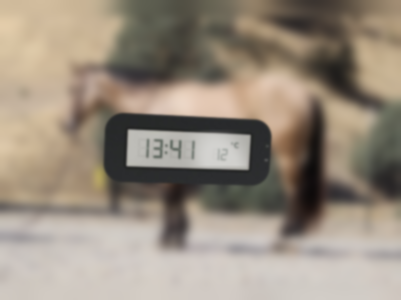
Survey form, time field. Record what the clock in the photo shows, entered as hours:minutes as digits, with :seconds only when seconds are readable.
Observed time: 13:41
